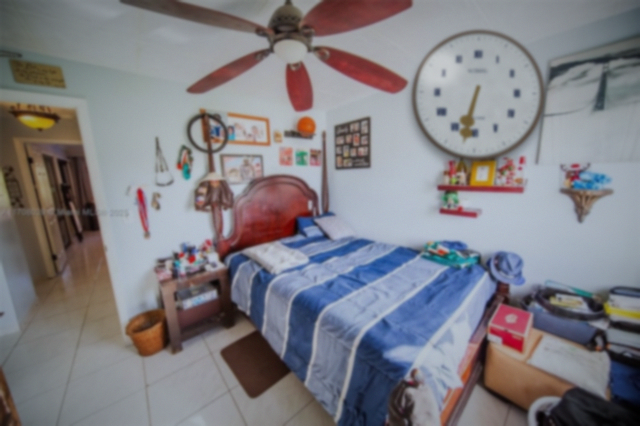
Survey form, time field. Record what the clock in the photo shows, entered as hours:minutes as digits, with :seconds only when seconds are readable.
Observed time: 6:32
